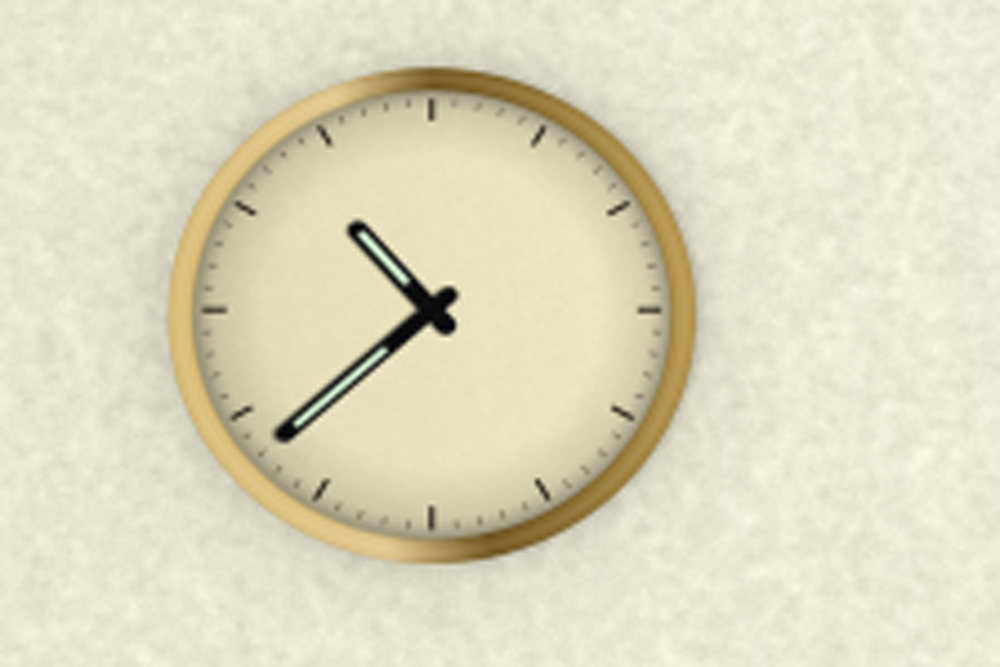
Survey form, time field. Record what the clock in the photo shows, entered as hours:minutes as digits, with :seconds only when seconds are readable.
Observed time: 10:38
